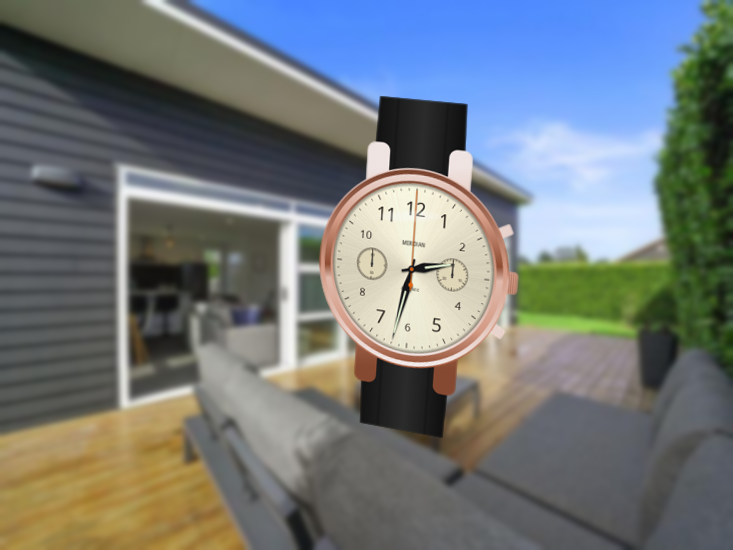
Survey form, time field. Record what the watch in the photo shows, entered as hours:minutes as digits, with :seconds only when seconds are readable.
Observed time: 2:32
